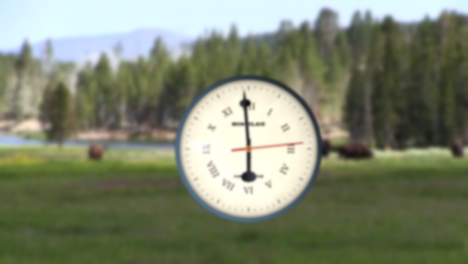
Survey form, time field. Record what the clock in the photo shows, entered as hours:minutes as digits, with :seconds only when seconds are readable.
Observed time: 5:59:14
